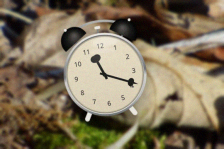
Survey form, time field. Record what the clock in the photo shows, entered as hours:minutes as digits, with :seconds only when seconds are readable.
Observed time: 11:19
